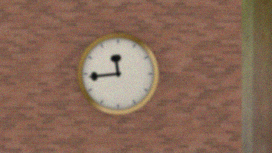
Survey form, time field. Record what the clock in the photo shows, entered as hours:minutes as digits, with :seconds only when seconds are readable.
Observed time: 11:44
